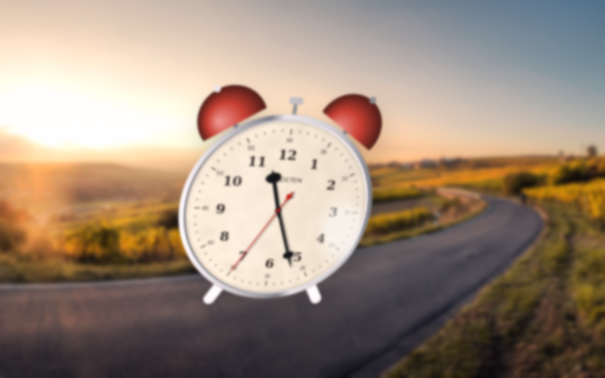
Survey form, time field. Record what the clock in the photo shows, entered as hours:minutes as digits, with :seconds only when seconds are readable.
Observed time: 11:26:35
